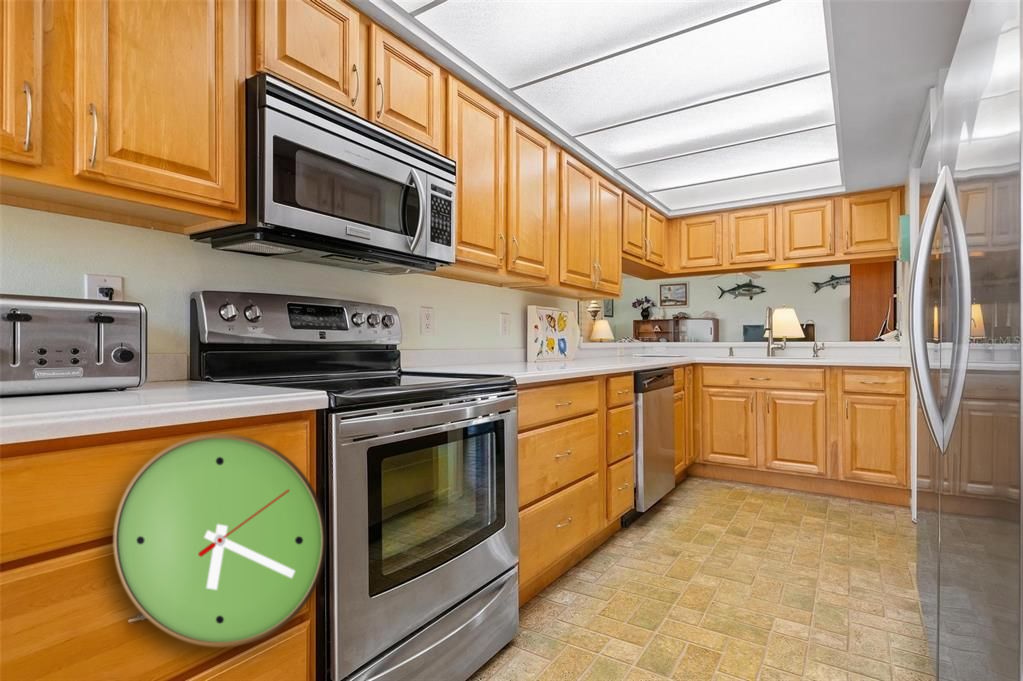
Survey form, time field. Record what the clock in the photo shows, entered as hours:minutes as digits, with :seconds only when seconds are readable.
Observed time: 6:19:09
